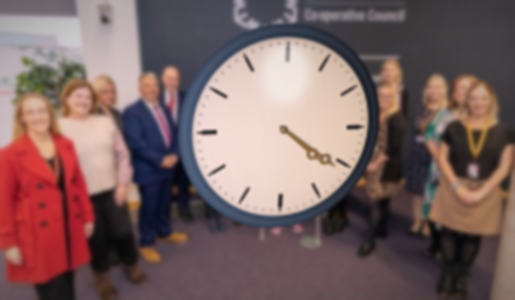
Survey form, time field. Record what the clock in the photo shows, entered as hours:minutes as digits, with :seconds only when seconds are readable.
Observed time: 4:21
